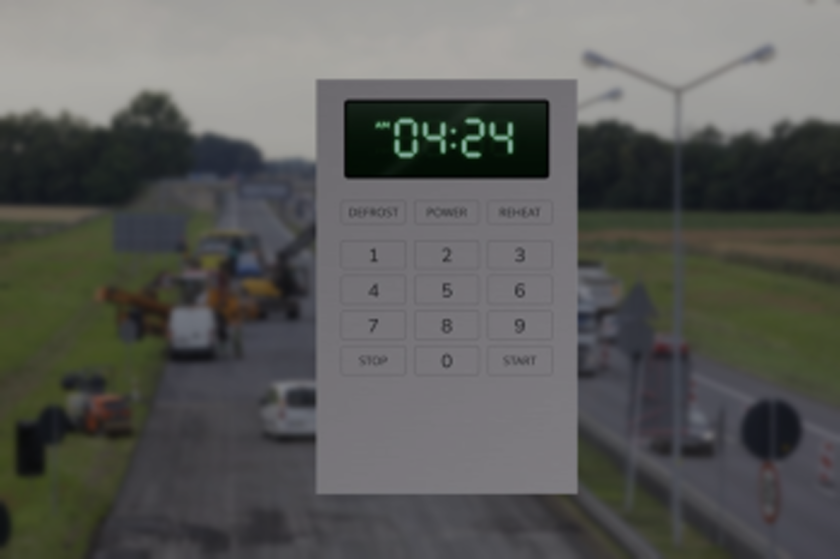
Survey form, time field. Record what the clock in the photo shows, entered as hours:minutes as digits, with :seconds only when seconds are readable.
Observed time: 4:24
